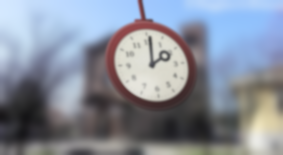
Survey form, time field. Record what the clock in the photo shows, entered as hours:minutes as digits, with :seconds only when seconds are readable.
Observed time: 2:01
